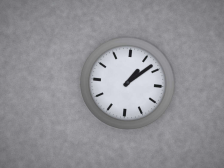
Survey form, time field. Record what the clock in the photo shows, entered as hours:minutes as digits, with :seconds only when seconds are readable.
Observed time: 1:08
